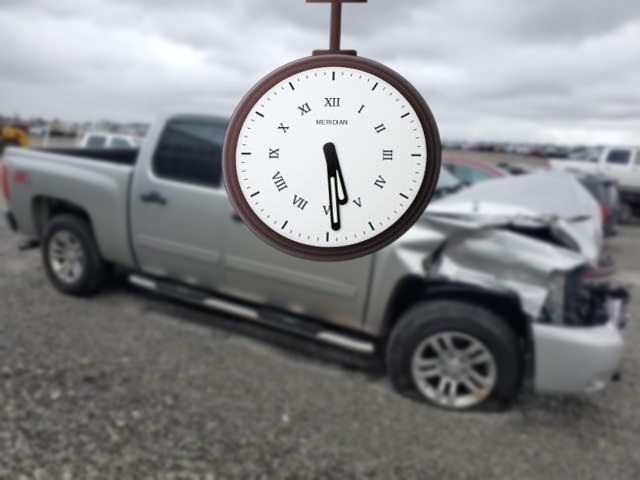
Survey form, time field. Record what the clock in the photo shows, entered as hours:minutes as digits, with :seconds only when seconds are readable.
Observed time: 5:29
